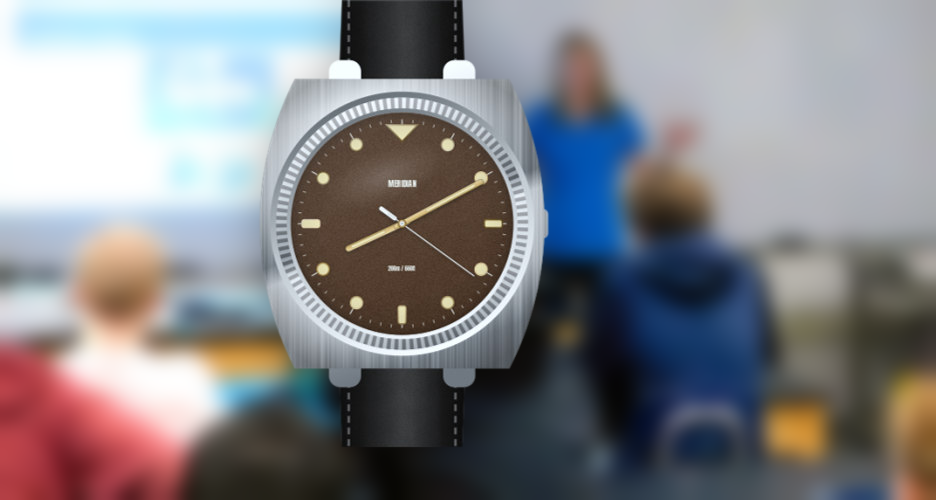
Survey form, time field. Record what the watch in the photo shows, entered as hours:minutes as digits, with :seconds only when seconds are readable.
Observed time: 8:10:21
